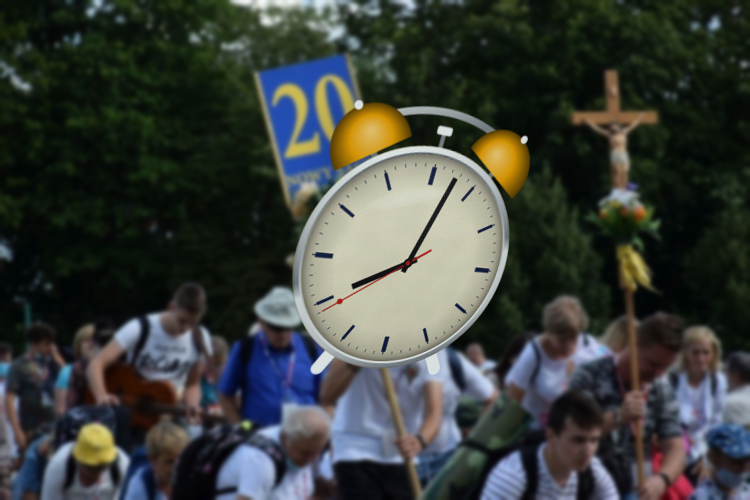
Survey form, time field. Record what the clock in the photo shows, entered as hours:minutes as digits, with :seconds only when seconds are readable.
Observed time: 8:02:39
